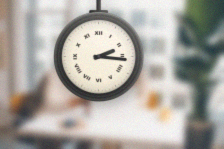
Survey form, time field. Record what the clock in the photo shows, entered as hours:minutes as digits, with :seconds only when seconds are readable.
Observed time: 2:16
